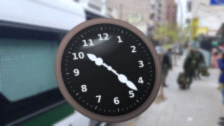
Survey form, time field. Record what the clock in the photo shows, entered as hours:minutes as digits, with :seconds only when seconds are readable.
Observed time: 10:23
